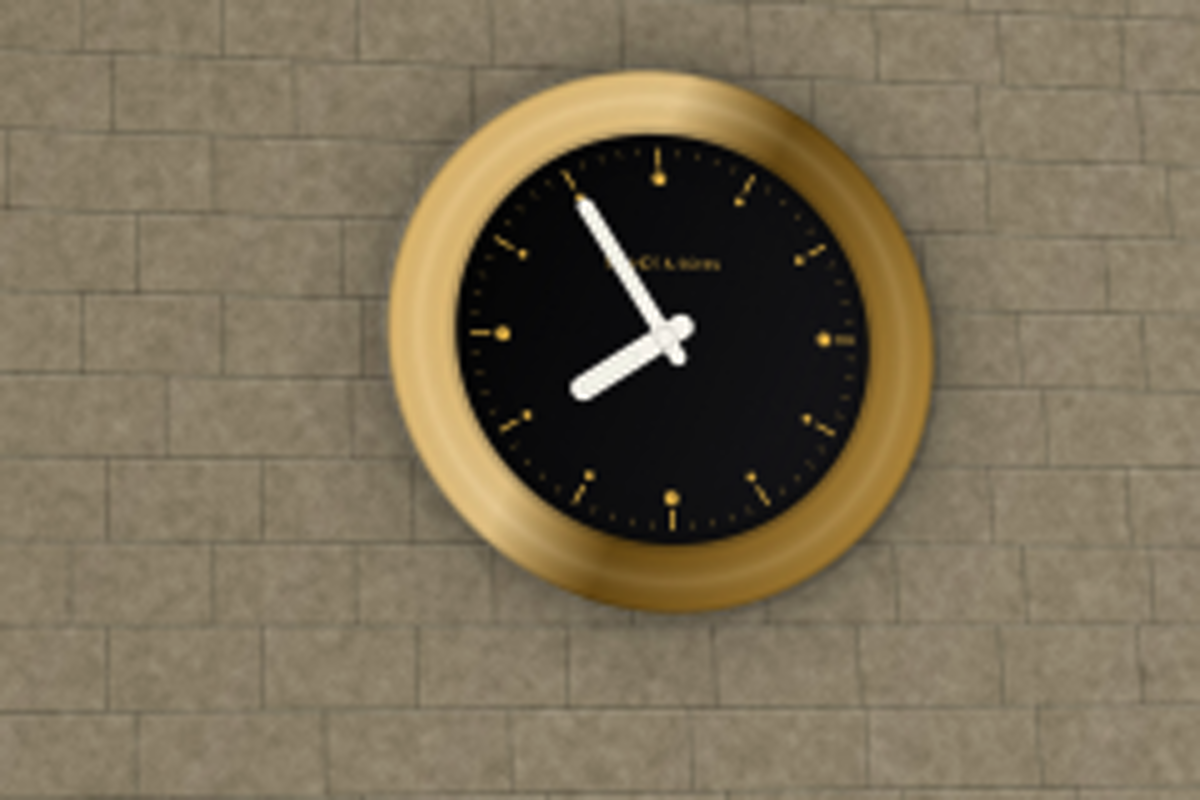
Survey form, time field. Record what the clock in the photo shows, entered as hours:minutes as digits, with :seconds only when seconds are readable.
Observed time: 7:55
